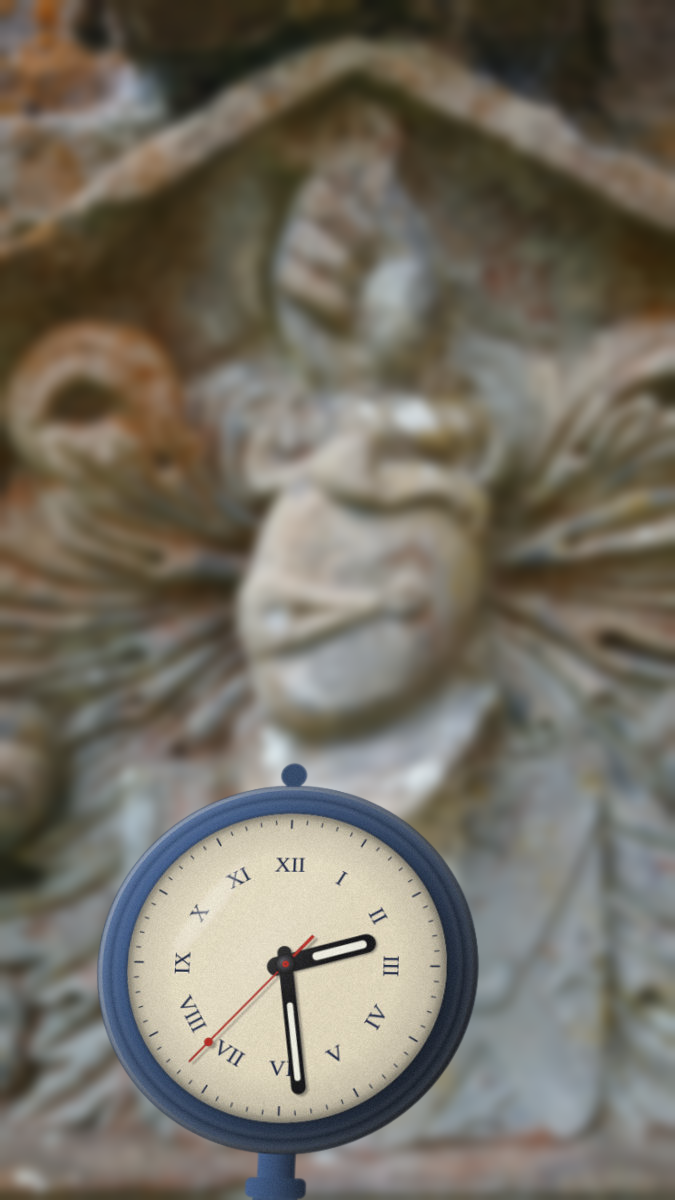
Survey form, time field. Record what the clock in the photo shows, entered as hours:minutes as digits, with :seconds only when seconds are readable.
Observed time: 2:28:37
